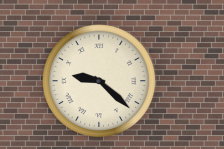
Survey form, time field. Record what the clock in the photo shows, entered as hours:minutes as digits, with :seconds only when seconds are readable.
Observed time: 9:22
